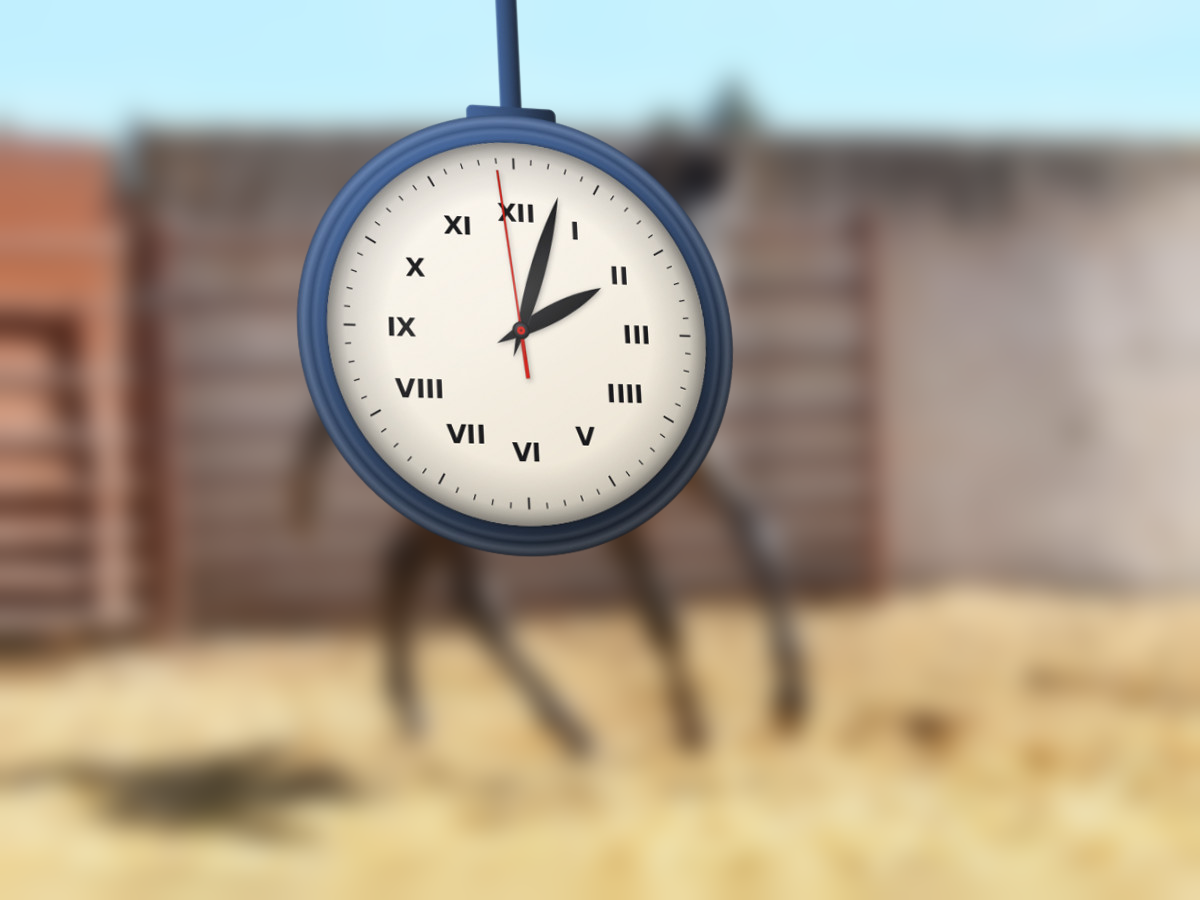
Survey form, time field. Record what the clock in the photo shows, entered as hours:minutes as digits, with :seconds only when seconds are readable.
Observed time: 2:02:59
